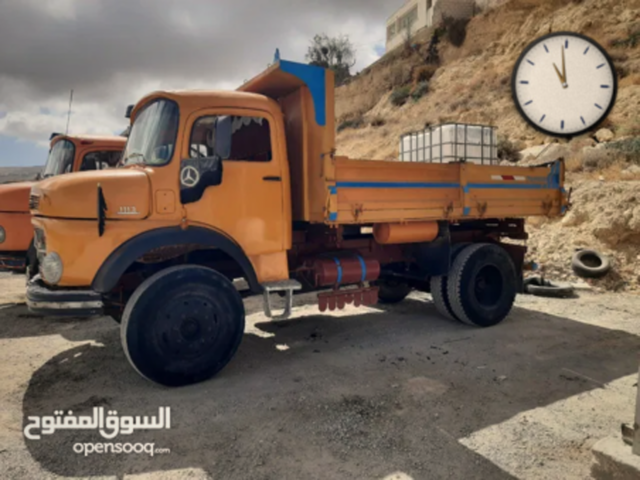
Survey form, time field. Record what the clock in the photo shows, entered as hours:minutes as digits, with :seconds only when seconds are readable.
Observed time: 10:59
